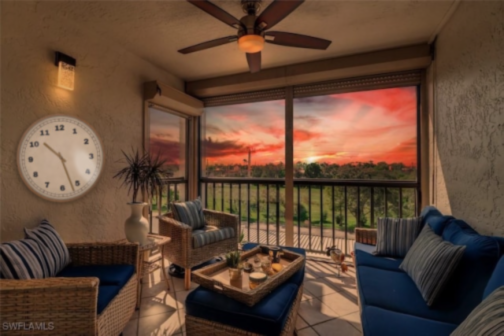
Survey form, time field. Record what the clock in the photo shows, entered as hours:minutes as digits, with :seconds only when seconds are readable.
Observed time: 10:27
